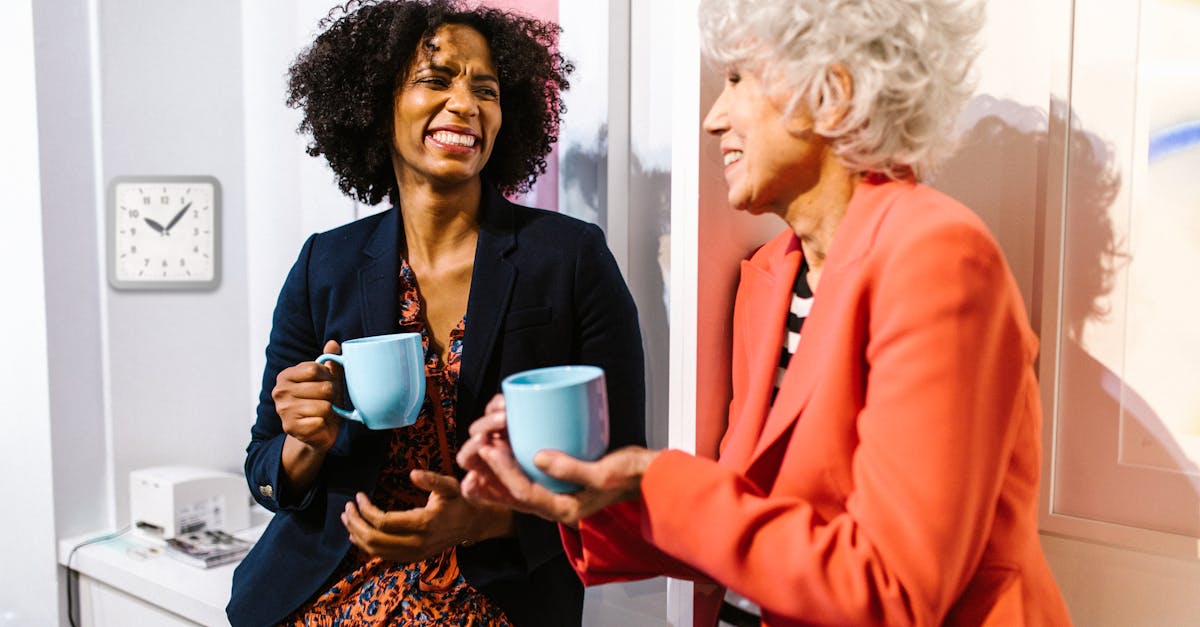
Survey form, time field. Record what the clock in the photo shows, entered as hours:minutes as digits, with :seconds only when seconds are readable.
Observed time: 10:07
